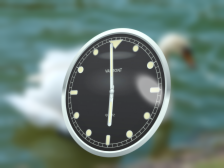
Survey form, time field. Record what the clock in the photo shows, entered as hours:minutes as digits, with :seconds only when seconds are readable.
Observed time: 5:59
